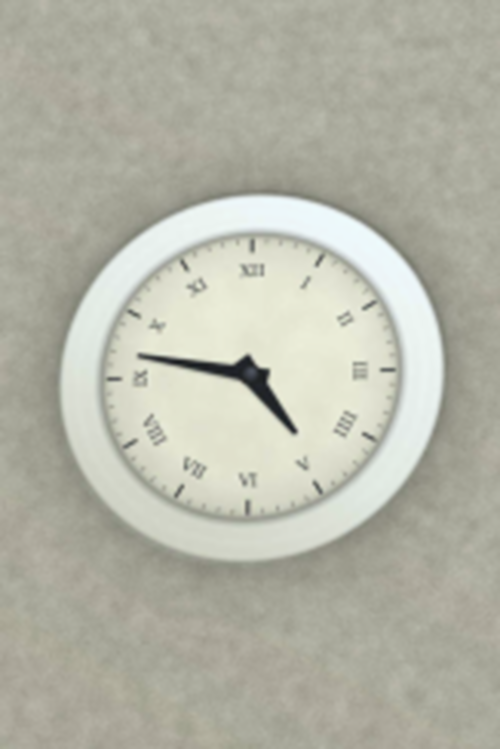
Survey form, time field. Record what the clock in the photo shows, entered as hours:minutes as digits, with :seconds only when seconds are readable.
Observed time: 4:47
